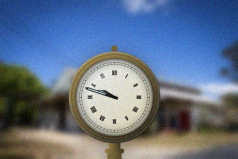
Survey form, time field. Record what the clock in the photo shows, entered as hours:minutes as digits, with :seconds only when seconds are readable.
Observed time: 9:48
